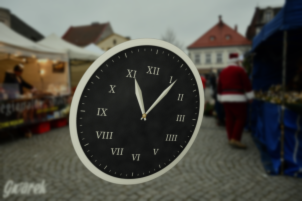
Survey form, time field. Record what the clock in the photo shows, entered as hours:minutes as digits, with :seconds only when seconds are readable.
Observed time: 11:06
